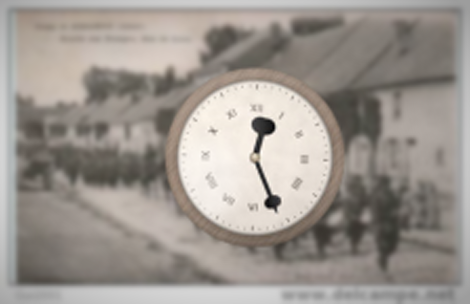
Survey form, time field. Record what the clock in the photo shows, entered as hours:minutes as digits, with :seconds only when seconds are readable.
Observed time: 12:26
